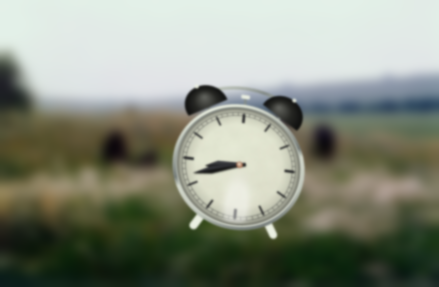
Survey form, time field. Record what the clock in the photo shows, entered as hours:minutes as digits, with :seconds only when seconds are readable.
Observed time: 8:42
